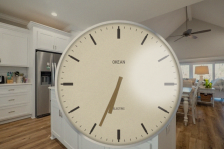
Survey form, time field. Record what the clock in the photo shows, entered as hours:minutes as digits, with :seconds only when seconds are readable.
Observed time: 6:34
